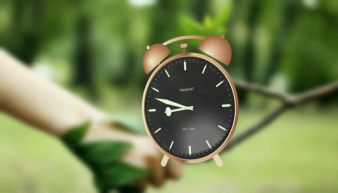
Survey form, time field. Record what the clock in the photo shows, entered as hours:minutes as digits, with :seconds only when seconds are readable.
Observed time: 8:48
